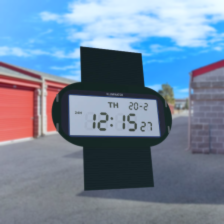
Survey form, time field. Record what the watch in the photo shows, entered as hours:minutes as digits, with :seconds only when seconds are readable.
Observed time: 12:15:27
